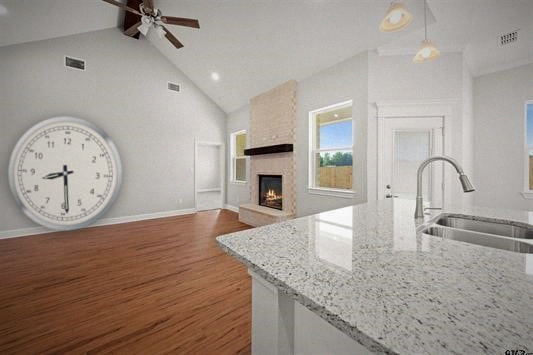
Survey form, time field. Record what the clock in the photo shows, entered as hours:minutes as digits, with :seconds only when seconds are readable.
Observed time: 8:29
